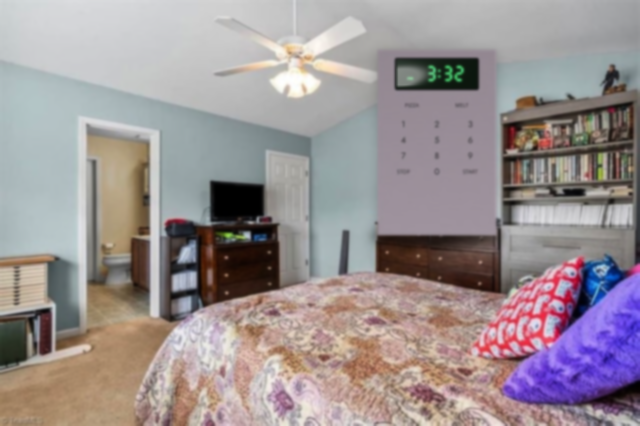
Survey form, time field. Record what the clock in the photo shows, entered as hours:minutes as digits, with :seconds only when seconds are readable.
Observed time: 3:32
